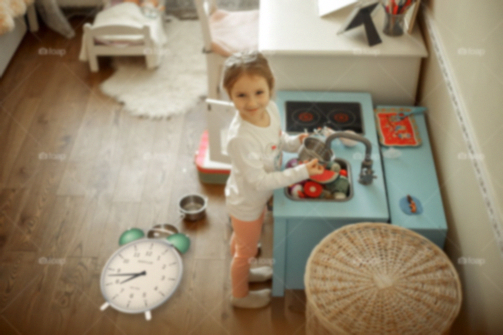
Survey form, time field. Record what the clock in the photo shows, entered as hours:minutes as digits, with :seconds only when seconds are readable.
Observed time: 7:43
